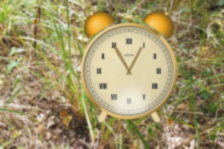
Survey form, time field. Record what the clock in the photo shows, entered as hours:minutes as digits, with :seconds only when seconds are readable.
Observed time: 12:55
